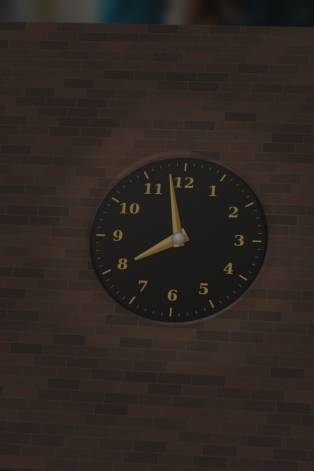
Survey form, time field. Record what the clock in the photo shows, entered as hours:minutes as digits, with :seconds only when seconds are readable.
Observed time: 7:58
